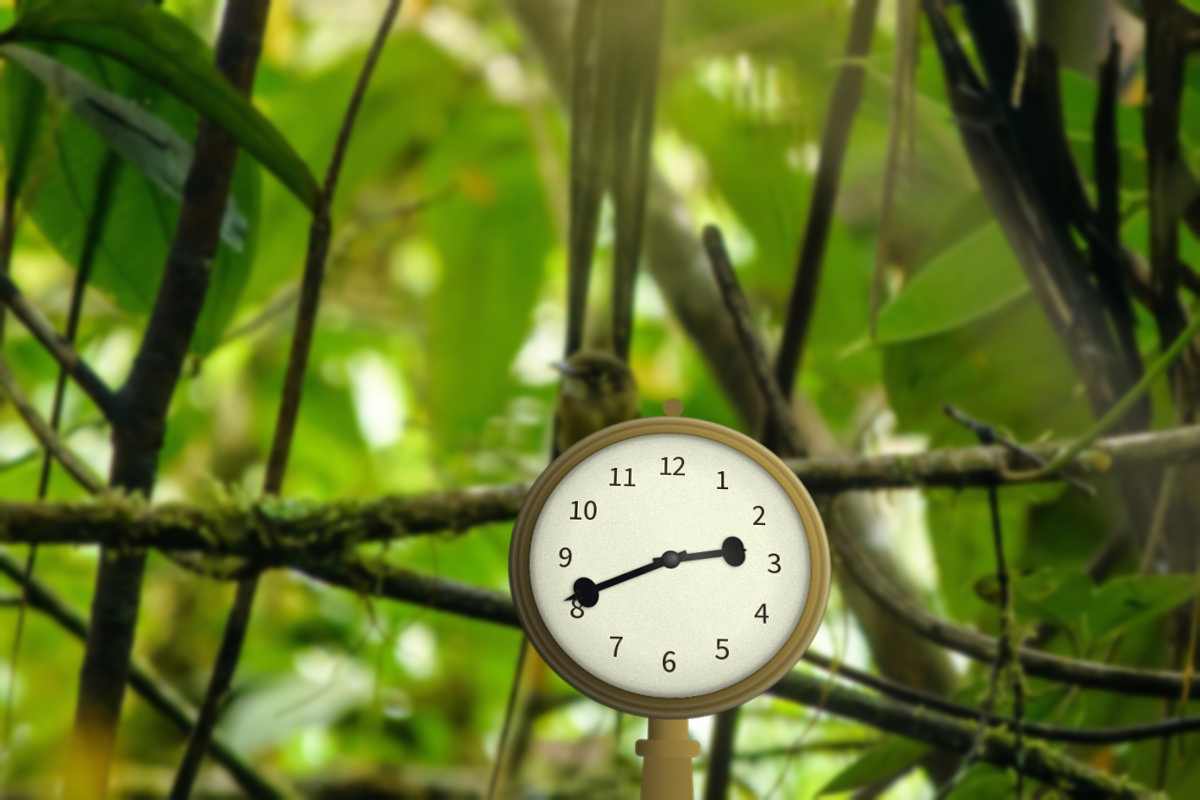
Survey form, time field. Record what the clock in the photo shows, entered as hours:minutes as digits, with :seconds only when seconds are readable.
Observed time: 2:41
